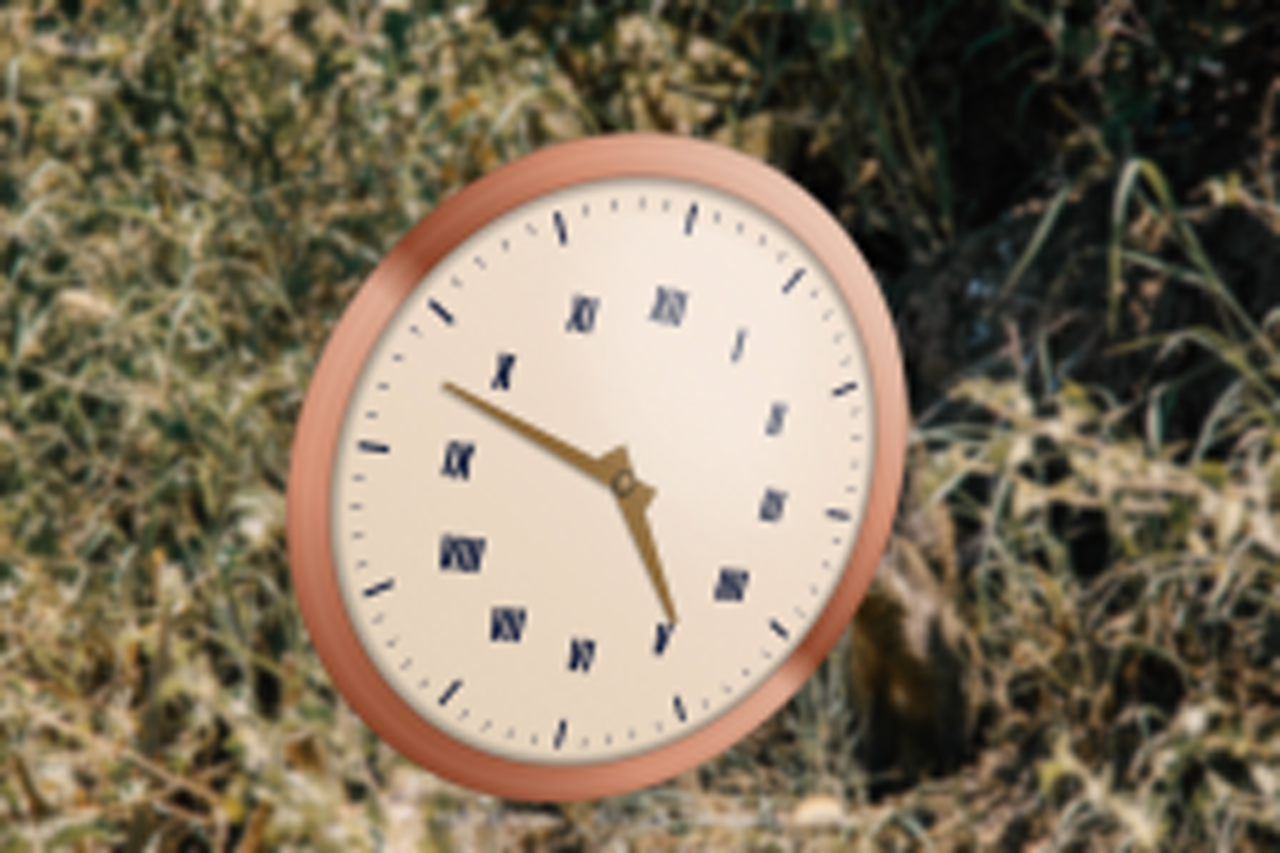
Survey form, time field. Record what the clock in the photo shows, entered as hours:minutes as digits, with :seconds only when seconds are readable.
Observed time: 4:48
